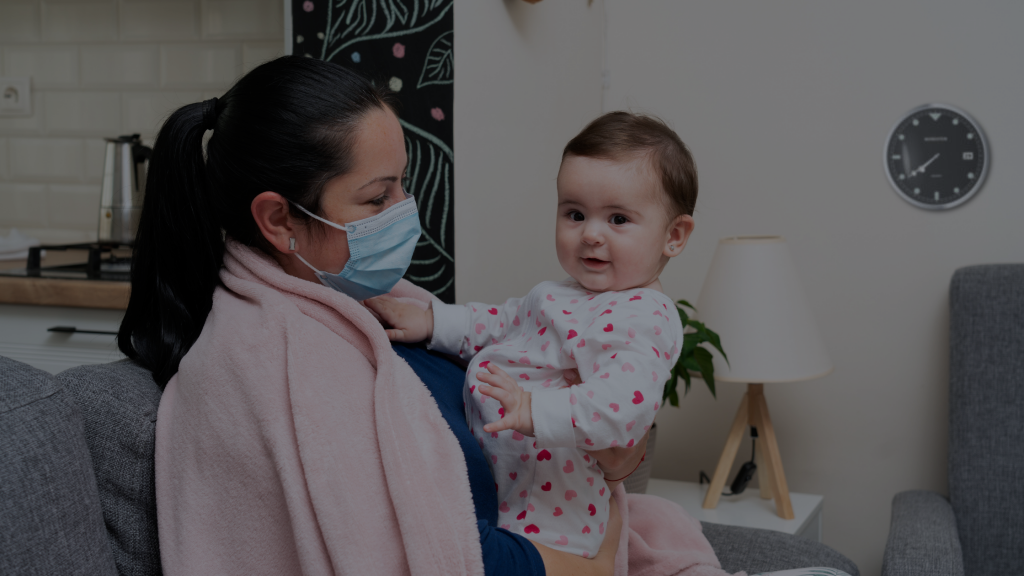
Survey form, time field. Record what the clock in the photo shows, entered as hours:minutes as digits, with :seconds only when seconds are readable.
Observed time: 7:39
